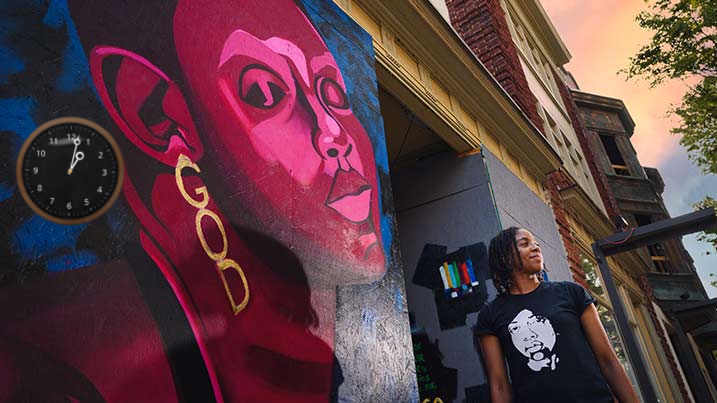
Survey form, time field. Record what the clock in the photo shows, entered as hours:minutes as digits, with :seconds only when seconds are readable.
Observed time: 1:02
